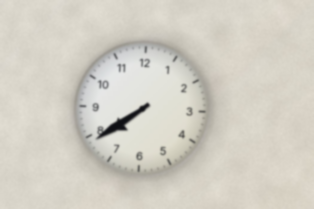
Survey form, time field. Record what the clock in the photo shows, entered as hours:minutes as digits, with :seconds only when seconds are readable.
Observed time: 7:39
